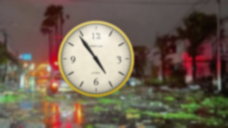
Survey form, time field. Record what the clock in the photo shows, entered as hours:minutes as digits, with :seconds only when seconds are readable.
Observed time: 4:54
